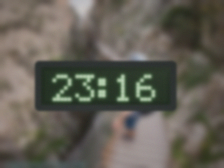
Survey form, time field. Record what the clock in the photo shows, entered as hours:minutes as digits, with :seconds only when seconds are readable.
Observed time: 23:16
